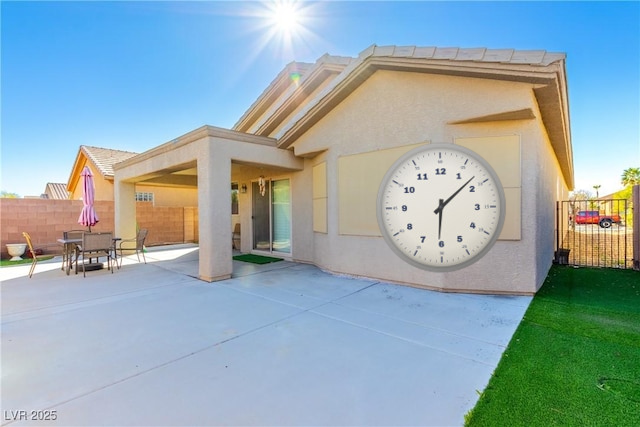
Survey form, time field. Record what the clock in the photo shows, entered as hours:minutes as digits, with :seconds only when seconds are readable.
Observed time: 6:08
